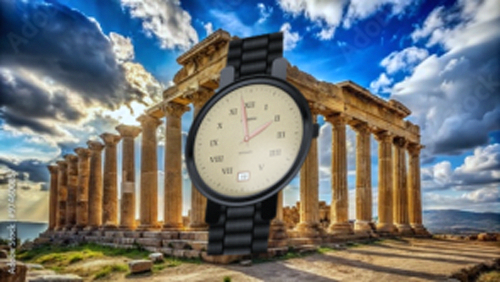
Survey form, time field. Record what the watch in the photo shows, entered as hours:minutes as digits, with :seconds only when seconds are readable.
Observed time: 1:58
